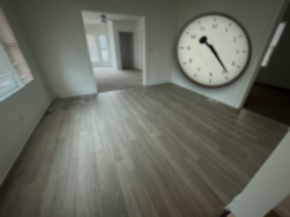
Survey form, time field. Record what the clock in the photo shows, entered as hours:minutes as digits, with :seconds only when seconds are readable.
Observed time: 10:24
